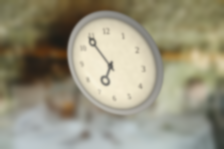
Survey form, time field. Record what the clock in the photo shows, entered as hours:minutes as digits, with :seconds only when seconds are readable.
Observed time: 6:54
